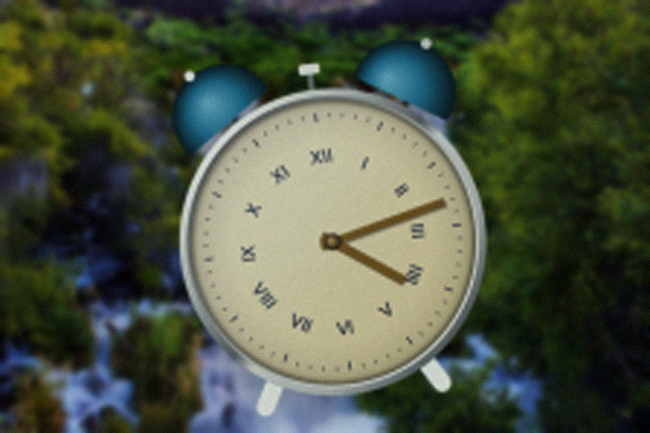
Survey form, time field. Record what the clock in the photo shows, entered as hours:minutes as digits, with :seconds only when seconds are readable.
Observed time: 4:13
